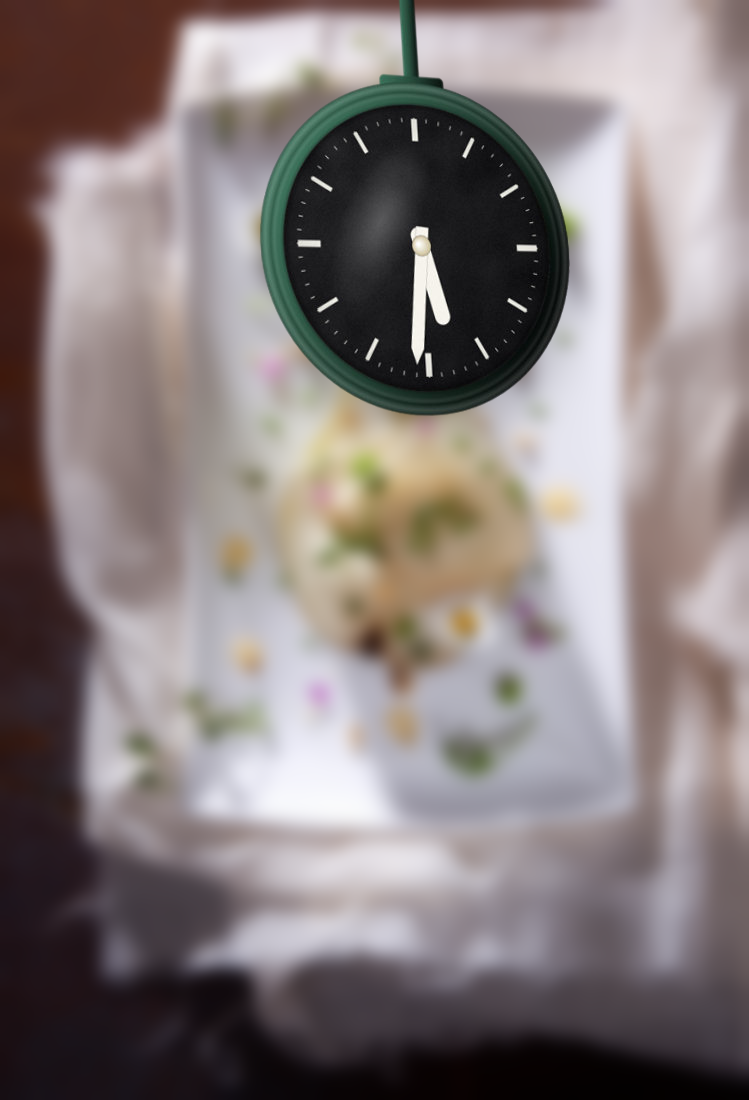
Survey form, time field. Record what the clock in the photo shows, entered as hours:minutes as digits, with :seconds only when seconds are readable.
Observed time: 5:31
